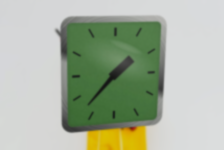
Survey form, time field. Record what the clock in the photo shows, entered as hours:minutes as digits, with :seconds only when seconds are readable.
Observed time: 1:37
